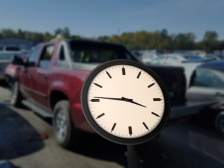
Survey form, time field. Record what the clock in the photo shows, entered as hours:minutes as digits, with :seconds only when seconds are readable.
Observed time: 3:46
